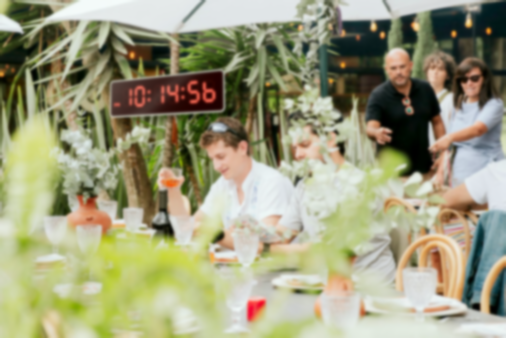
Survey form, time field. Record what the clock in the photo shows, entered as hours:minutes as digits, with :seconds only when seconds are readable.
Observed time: 10:14:56
